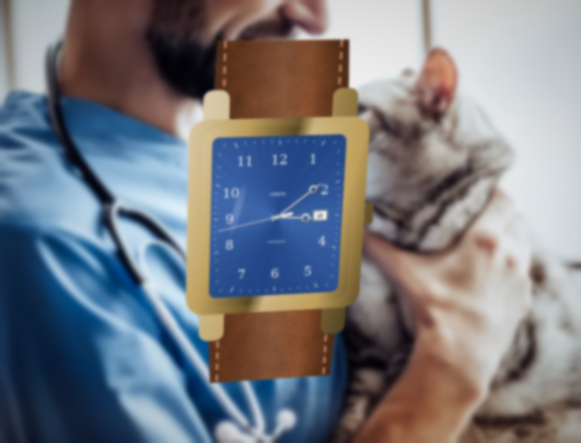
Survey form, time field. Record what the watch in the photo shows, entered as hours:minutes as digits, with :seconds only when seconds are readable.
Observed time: 3:08:43
